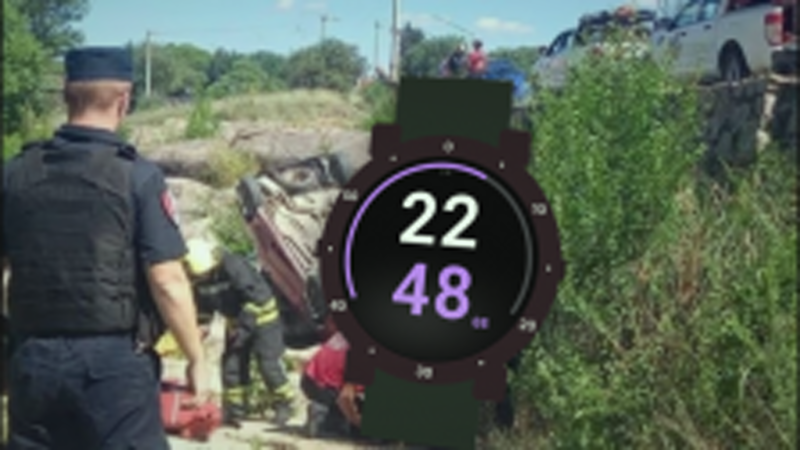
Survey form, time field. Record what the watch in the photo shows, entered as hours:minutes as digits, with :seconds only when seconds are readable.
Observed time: 22:48
